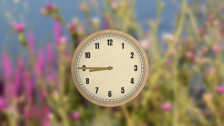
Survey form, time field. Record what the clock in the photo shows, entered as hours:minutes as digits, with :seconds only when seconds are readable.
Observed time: 8:45
